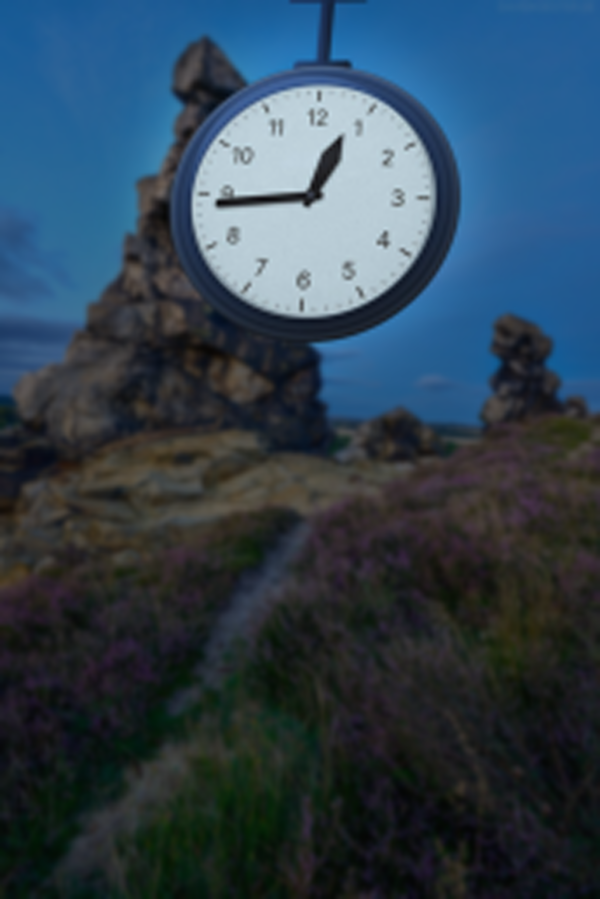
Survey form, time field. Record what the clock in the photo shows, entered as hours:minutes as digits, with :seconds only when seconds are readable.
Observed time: 12:44
